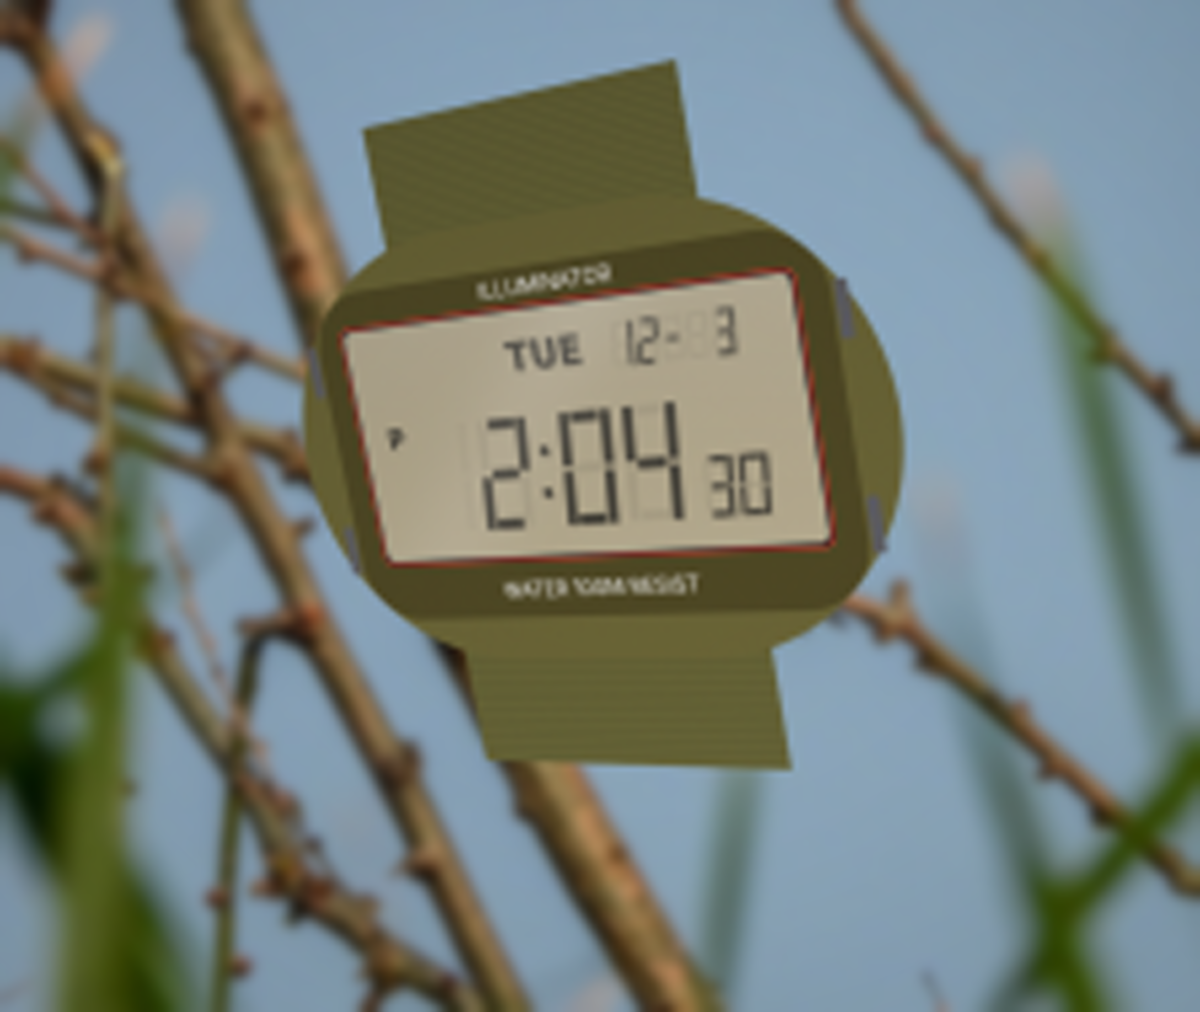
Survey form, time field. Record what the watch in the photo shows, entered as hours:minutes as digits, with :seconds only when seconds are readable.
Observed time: 2:04:30
